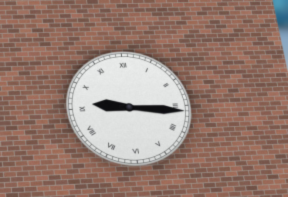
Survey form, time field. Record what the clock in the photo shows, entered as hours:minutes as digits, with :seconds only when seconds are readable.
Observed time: 9:16
